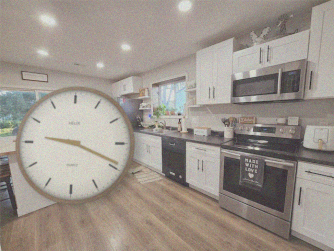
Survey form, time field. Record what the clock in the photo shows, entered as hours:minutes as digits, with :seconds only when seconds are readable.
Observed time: 9:19
